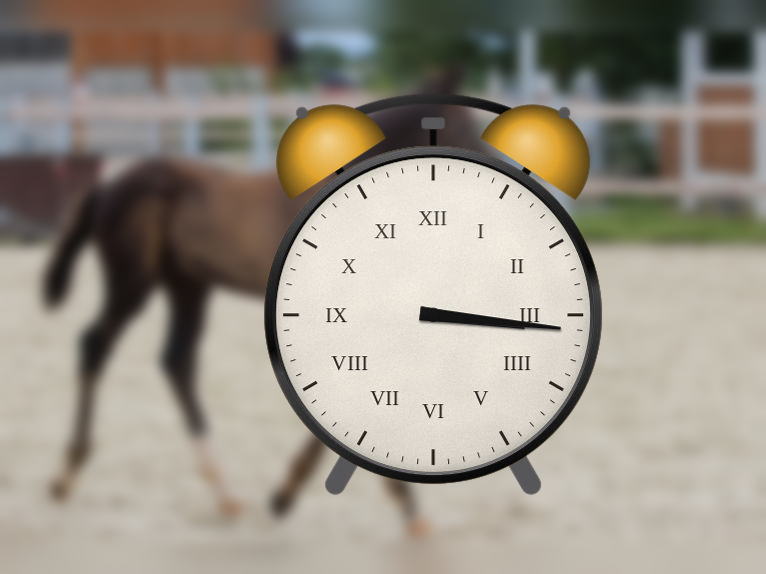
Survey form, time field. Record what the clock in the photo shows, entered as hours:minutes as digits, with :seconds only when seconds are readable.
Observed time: 3:16
